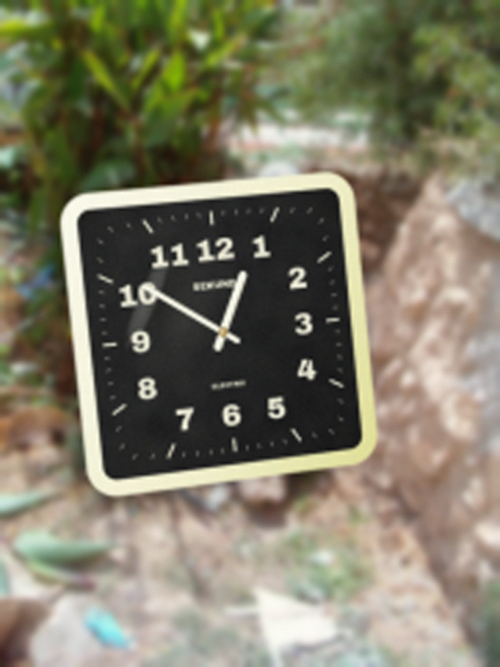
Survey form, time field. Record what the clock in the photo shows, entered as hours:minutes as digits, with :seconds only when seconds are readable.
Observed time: 12:51
